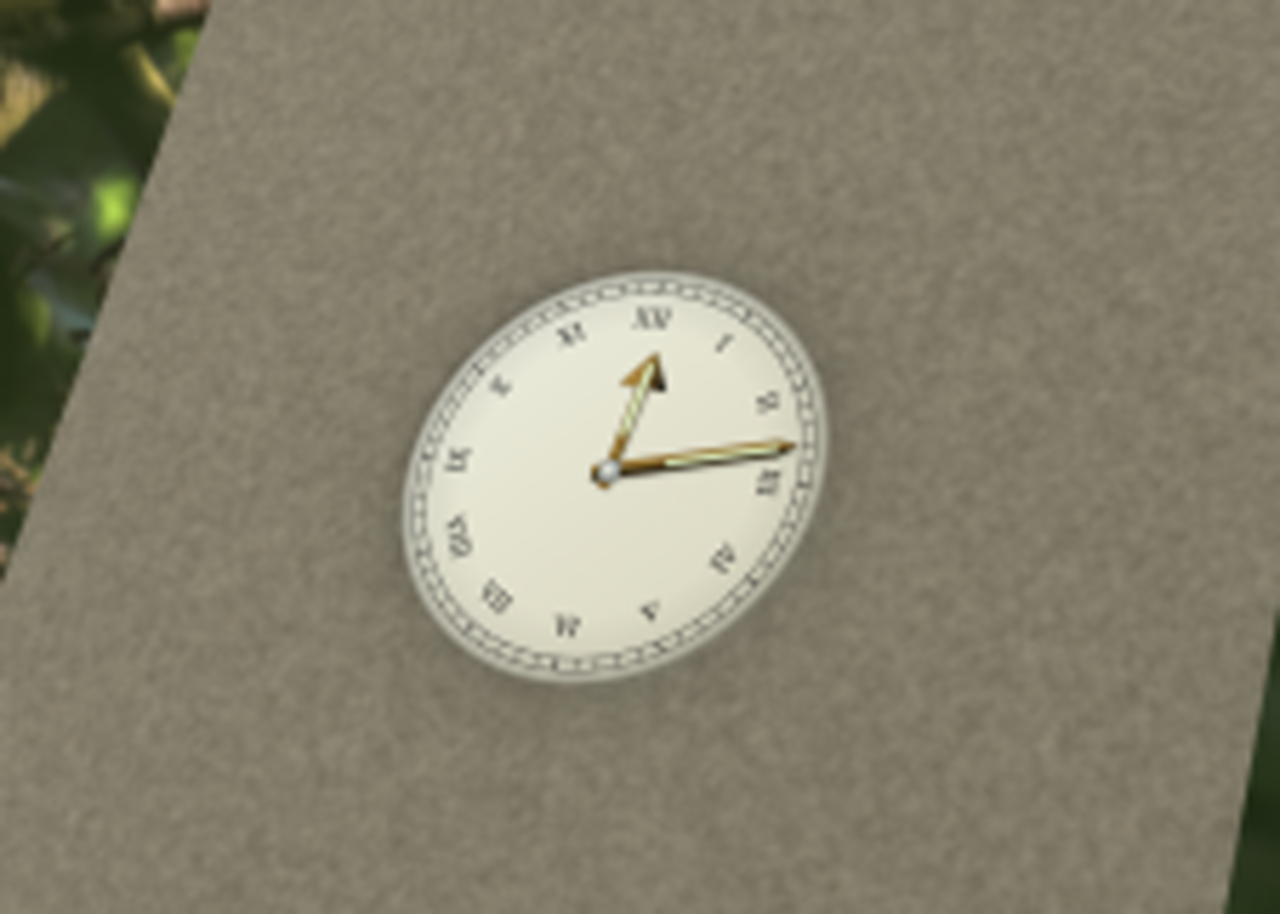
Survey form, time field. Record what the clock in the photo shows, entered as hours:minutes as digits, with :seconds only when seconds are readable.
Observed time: 12:13
